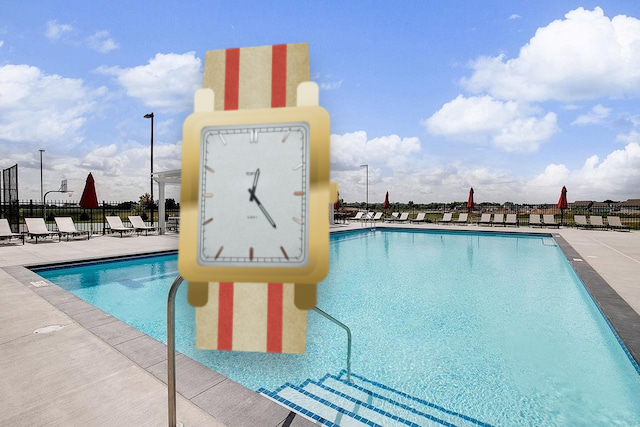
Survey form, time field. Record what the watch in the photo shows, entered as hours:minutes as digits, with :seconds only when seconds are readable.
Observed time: 12:24
